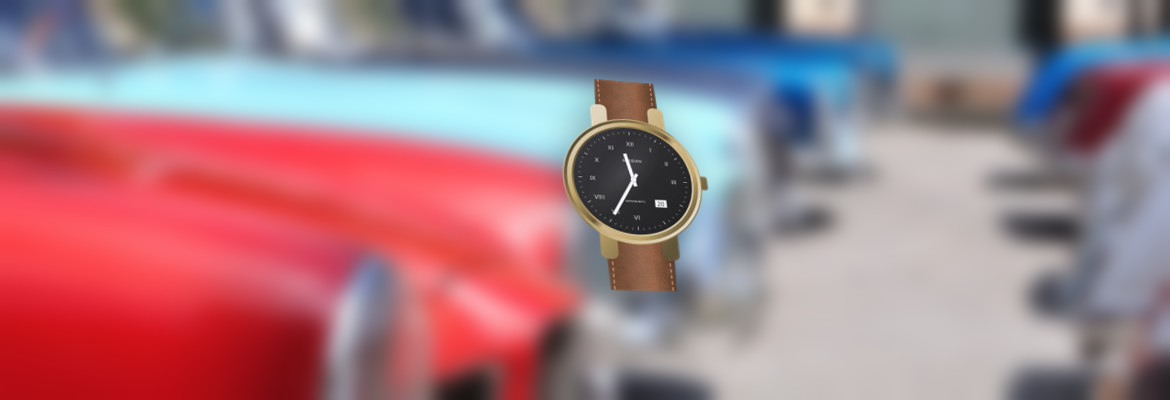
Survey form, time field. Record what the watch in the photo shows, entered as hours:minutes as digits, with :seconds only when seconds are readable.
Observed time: 11:35
